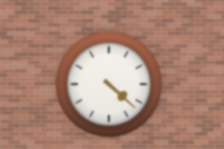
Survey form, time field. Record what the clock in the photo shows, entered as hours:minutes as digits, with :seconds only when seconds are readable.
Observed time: 4:22
